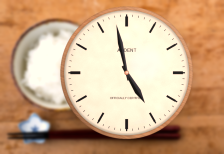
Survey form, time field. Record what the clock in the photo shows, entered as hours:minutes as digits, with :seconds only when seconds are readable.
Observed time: 4:58
